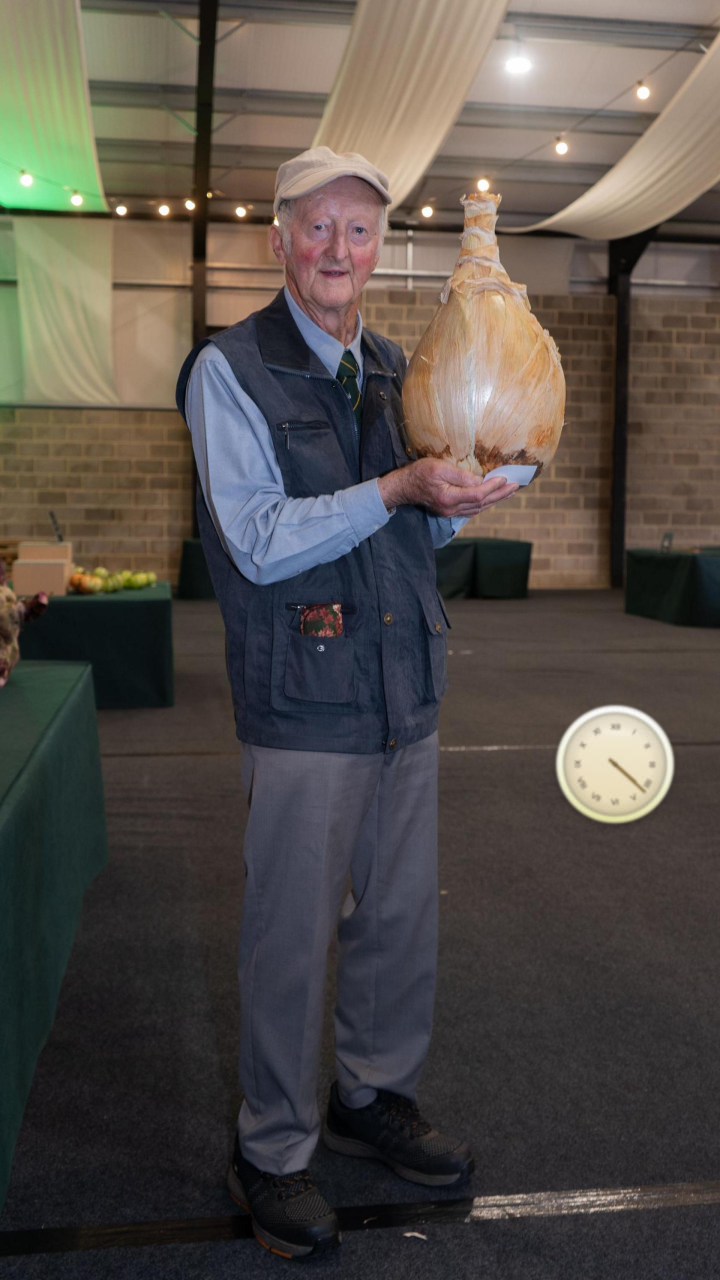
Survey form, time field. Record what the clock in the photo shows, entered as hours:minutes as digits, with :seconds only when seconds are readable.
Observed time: 4:22
